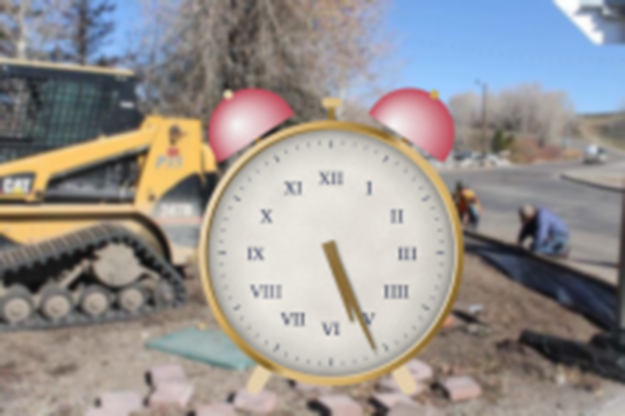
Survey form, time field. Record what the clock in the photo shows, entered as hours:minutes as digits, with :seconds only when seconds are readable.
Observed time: 5:26
